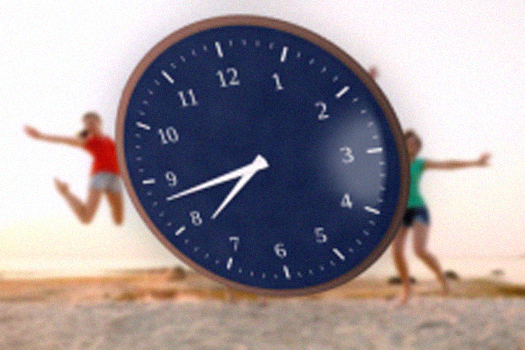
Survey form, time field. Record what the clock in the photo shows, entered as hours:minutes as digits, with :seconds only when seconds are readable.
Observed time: 7:43
